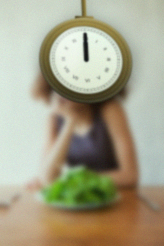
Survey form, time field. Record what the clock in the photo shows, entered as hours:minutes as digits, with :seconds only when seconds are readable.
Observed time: 12:00
